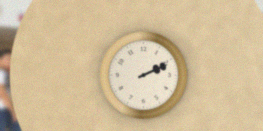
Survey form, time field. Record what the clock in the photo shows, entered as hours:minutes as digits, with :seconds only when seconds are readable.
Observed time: 2:11
